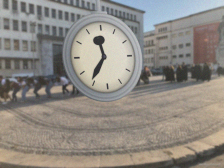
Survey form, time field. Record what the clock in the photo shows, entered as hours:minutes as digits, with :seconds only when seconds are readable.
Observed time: 11:36
